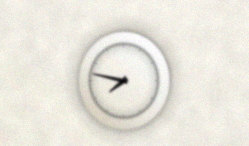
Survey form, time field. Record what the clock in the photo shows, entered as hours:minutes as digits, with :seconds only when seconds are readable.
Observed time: 7:47
